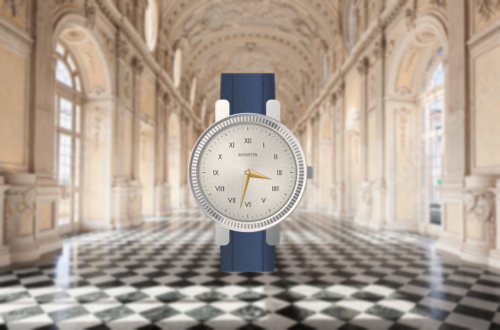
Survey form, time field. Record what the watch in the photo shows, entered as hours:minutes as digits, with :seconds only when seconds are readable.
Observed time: 3:32
